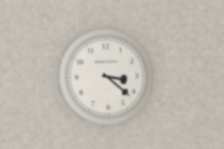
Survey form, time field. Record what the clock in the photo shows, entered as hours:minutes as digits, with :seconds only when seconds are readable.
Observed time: 3:22
